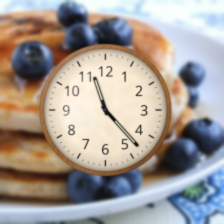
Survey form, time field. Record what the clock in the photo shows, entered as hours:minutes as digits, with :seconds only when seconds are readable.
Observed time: 11:23
